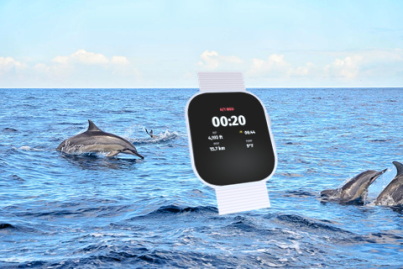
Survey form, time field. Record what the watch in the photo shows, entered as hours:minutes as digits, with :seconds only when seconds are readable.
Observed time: 0:20
